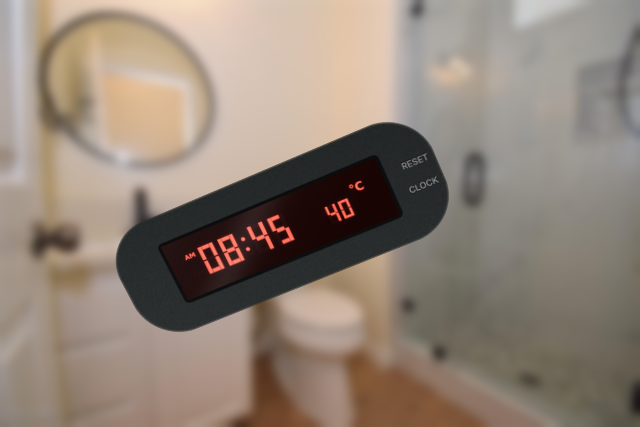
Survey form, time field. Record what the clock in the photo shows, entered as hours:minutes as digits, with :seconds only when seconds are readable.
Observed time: 8:45
